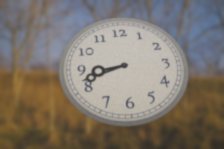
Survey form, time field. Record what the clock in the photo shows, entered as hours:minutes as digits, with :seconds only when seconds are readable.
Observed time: 8:42
